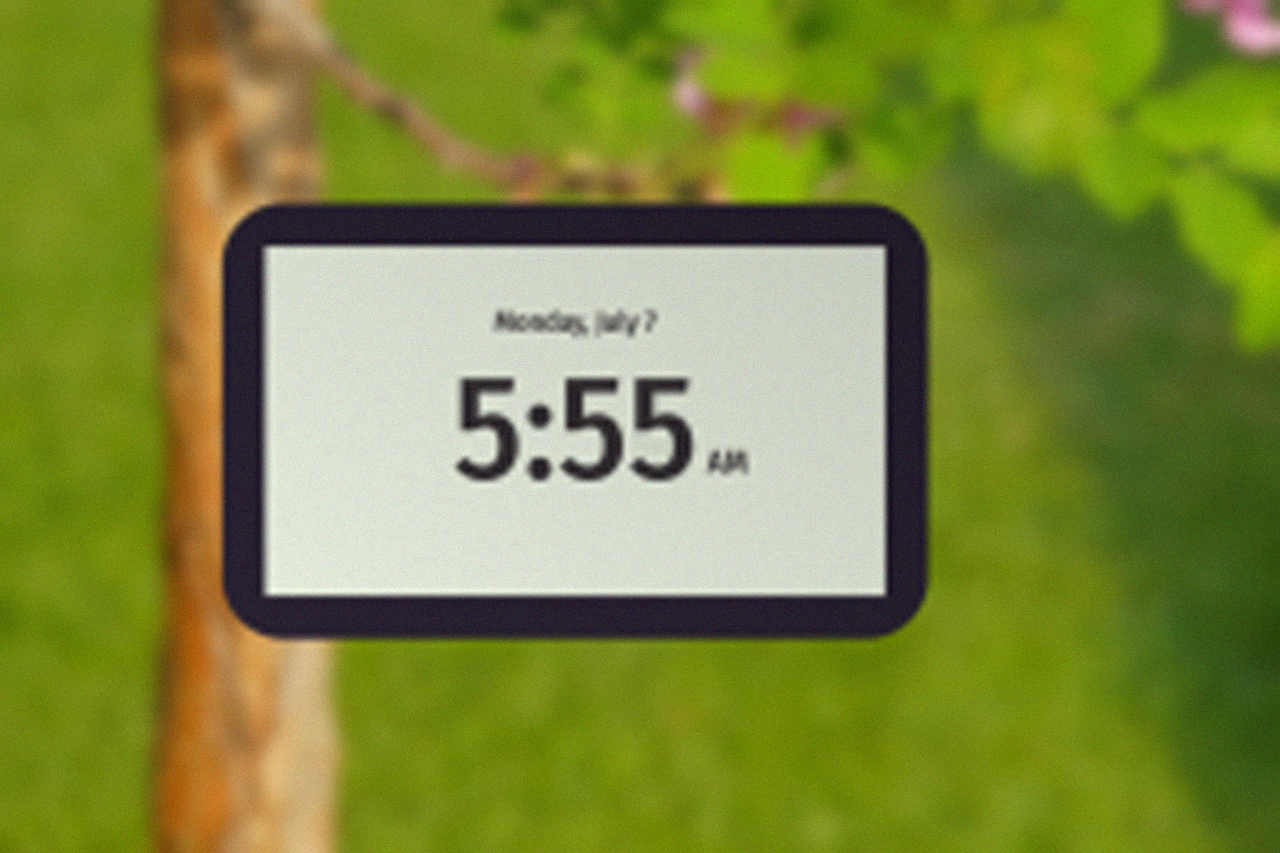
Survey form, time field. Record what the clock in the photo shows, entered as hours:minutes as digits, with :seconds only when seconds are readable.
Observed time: 5:55
